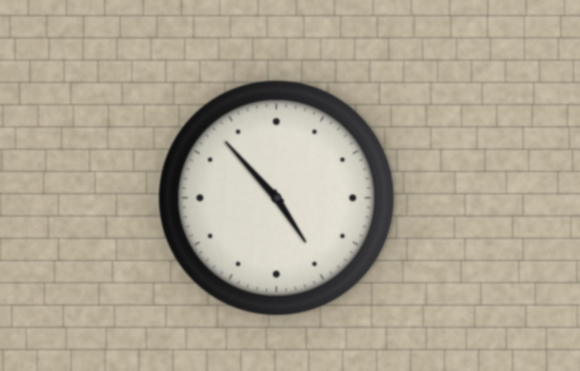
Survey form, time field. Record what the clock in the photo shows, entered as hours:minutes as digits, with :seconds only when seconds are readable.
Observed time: 4:53
